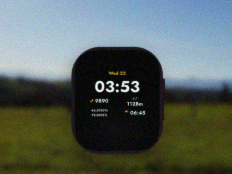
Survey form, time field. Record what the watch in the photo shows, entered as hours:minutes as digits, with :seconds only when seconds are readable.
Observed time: 3:53
